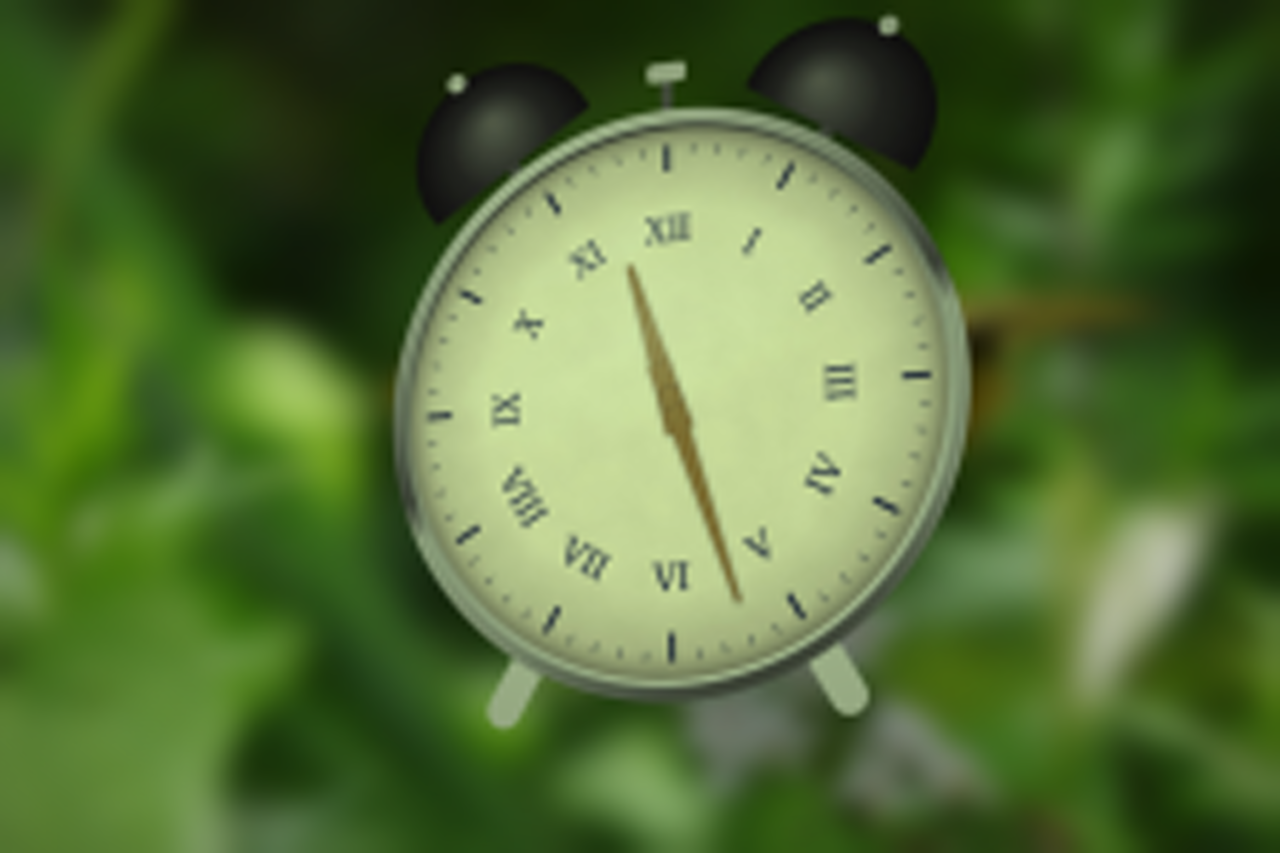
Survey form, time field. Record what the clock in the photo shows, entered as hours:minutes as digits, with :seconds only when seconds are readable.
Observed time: 11:27
